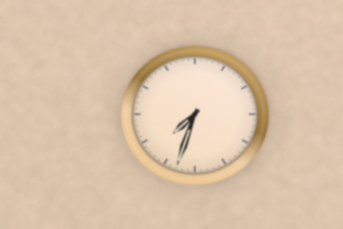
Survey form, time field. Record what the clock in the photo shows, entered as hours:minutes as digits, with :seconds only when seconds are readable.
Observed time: 7:33
